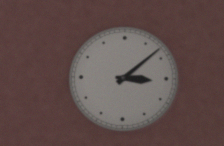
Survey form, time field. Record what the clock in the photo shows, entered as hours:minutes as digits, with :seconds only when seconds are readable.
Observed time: 3:08
